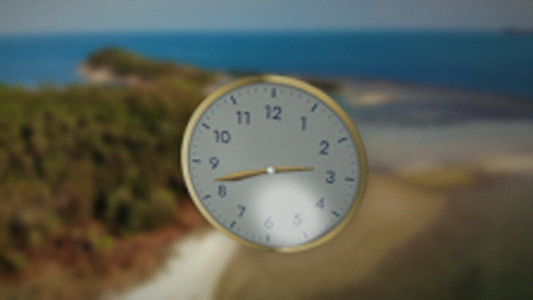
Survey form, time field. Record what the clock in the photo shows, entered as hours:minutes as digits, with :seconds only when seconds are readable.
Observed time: 2:42
